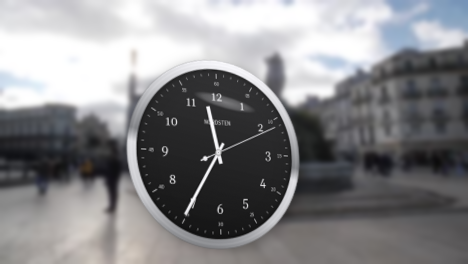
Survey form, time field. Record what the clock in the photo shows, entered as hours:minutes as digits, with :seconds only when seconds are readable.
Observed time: 11:35:11
